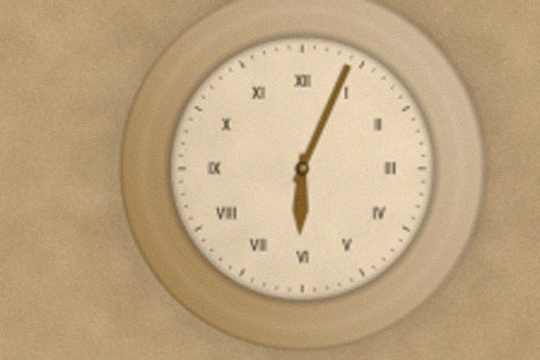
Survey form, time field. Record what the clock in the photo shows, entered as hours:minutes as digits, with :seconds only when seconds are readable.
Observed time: 6:04
